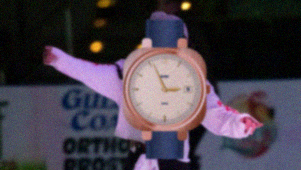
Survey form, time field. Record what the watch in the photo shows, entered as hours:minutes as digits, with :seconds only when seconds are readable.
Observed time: 2:56
